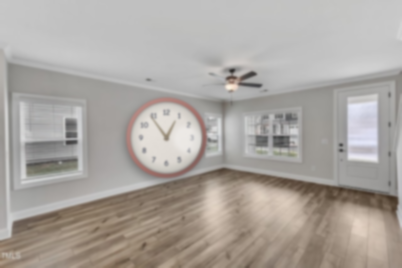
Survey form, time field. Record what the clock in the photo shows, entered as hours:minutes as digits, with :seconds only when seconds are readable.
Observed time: 12:54
